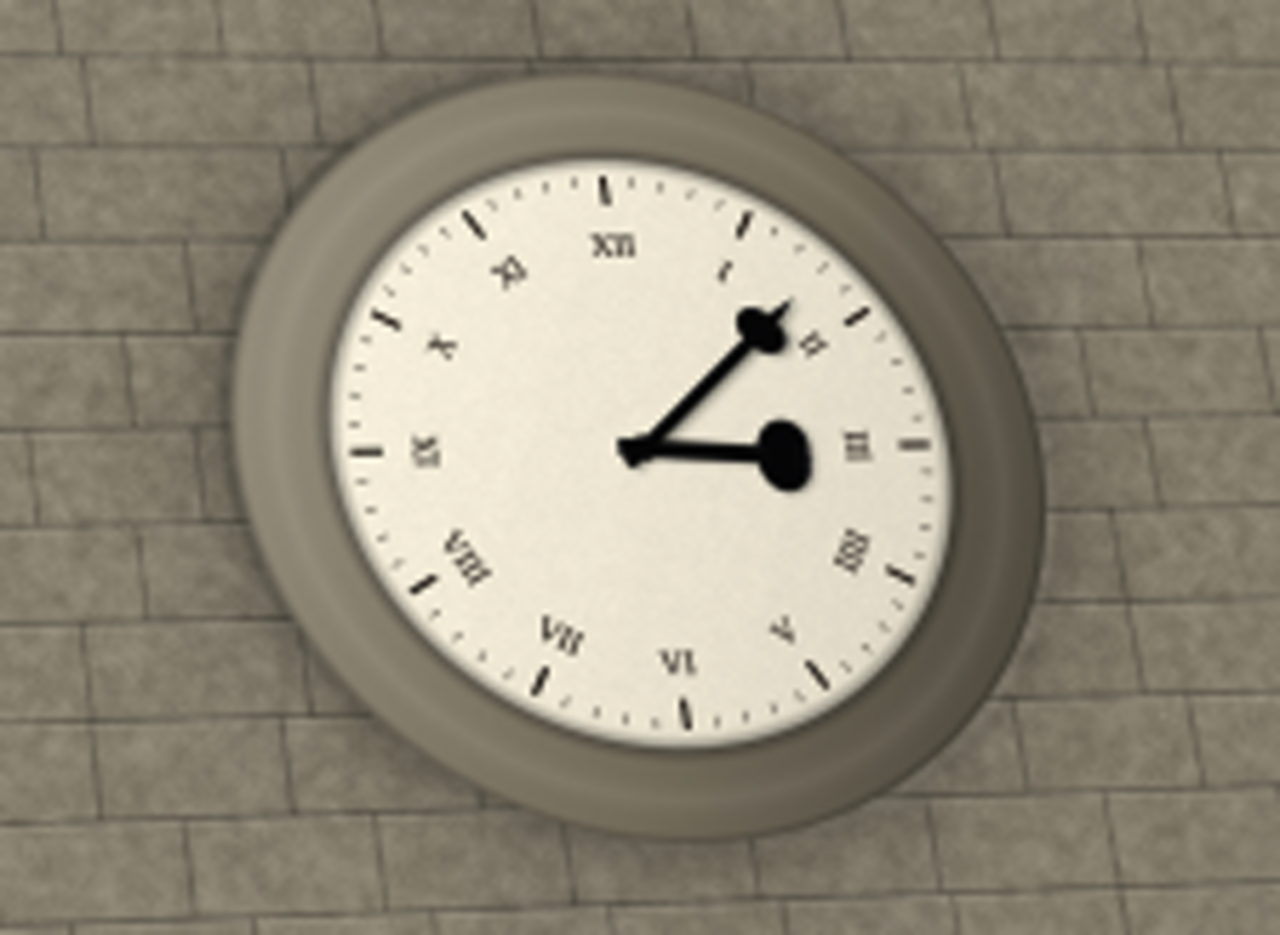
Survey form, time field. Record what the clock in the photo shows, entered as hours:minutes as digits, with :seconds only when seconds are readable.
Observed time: 3:08
